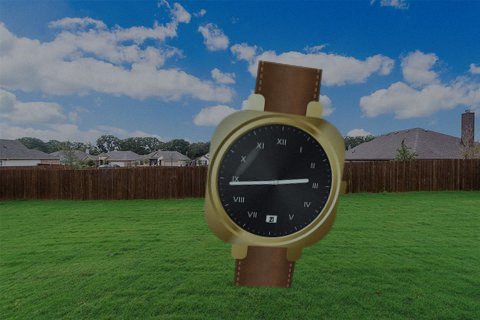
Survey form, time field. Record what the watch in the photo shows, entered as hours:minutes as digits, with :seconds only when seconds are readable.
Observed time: 2:44
